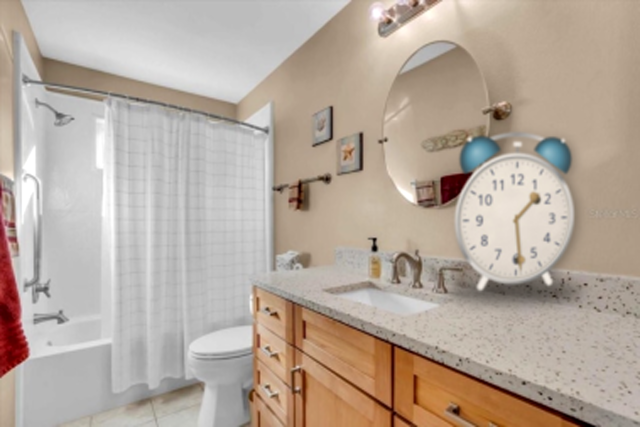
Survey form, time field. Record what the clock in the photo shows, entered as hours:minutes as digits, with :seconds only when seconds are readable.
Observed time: 1:29
